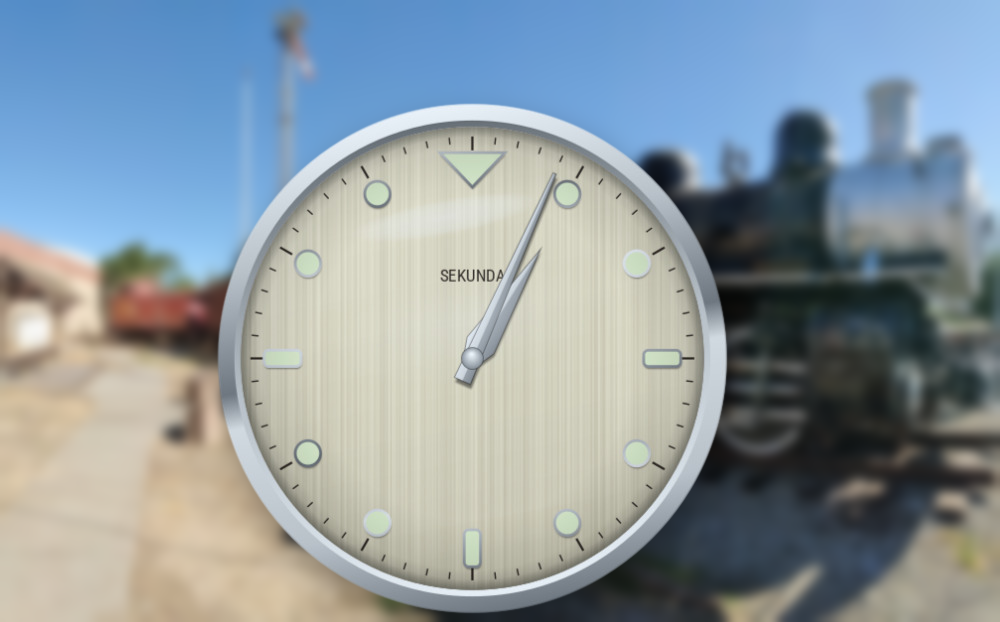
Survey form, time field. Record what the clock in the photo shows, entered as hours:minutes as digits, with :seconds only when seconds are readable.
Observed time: 1:04
